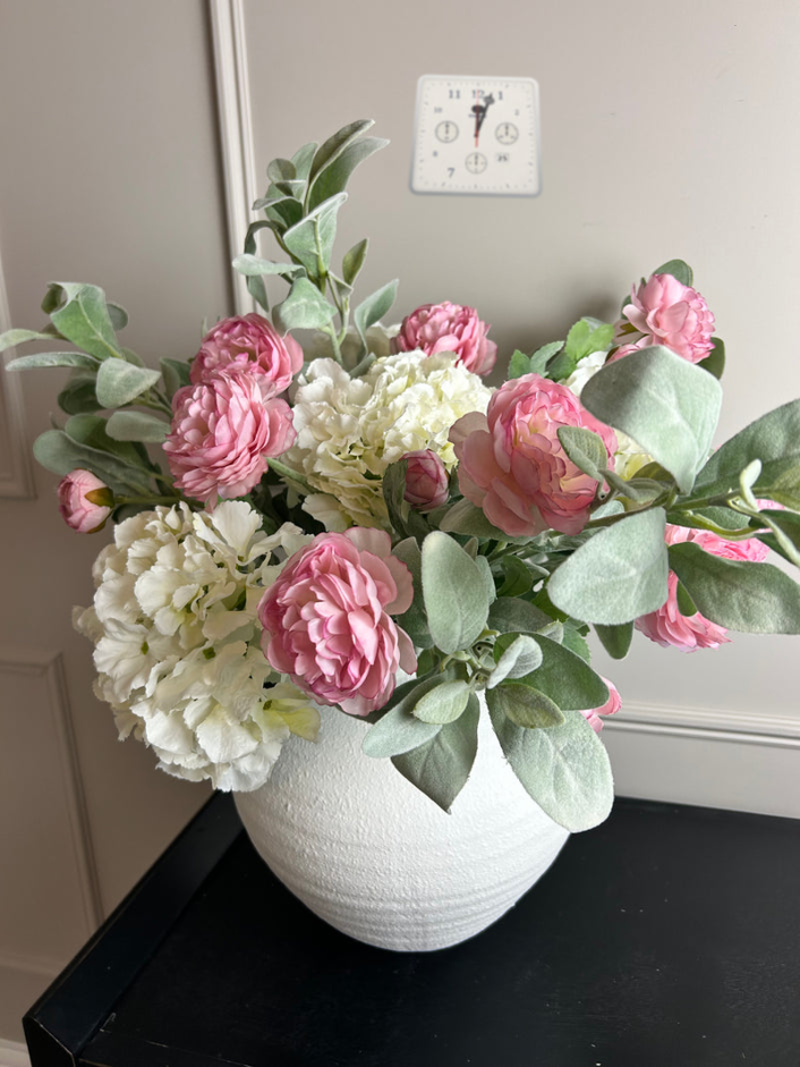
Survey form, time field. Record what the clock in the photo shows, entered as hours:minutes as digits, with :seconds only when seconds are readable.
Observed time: 12:03
